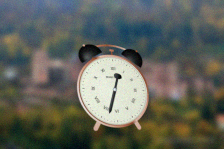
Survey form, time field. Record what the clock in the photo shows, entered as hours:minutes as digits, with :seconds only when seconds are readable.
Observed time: 12:33
